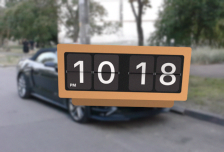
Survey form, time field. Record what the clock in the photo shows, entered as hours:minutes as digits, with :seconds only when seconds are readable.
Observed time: 10:18
